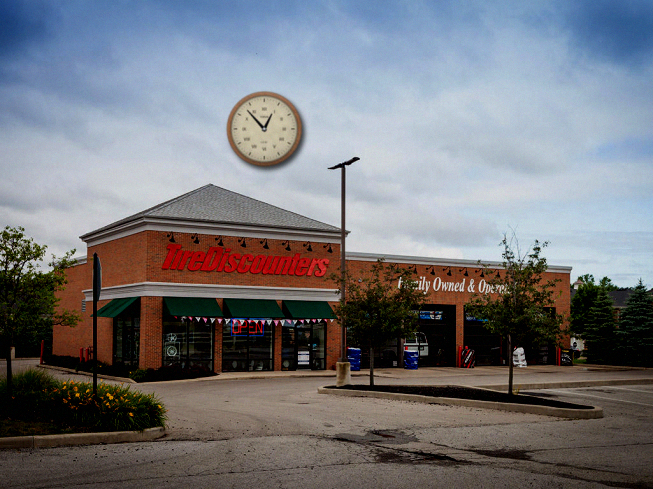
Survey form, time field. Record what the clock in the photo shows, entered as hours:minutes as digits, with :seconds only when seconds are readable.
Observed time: 12:53
